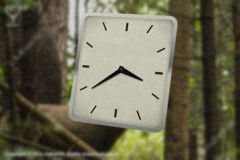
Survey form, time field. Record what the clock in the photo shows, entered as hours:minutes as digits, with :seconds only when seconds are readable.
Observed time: 3:39
